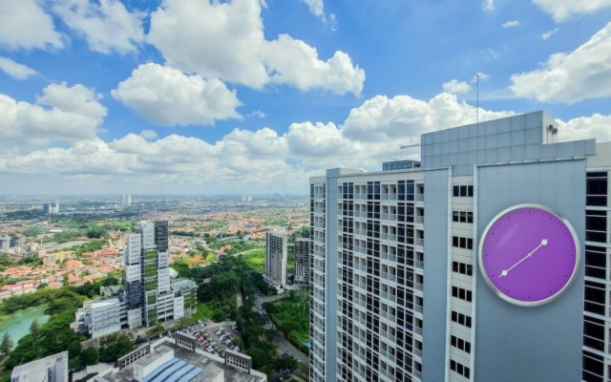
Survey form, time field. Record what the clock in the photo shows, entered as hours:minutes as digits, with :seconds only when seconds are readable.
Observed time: 1:39
